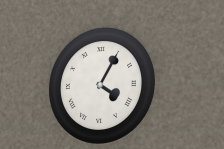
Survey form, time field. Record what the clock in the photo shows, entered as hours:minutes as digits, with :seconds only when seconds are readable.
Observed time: 4:05
